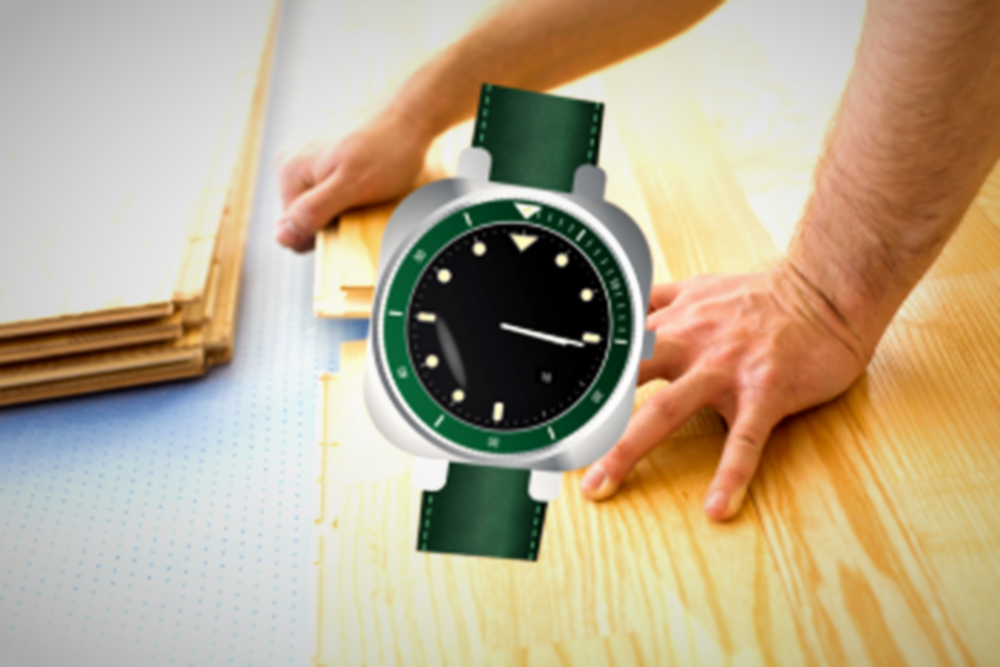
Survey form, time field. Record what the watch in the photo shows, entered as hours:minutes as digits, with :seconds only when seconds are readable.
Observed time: 3:16
